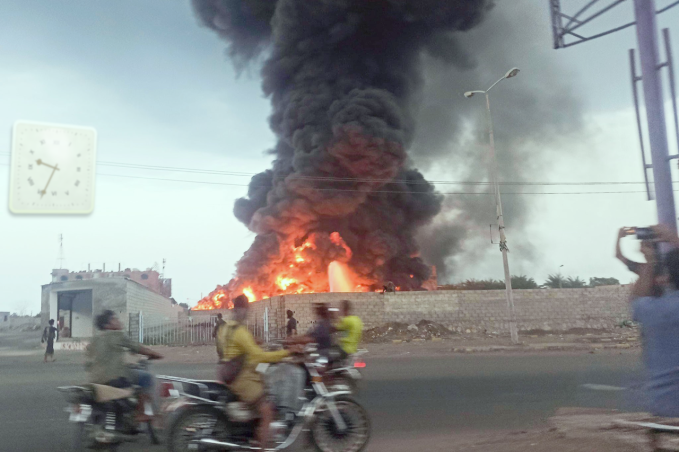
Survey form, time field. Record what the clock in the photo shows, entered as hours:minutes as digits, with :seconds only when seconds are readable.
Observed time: 9:34
